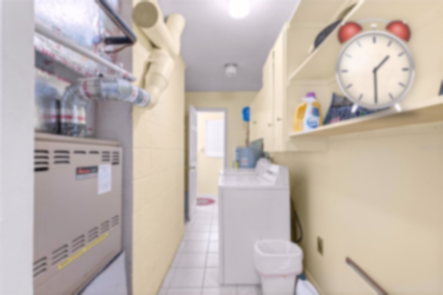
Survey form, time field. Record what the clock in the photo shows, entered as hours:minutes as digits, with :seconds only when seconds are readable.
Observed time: 1:30
